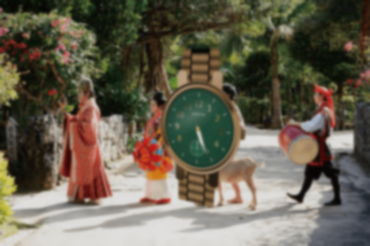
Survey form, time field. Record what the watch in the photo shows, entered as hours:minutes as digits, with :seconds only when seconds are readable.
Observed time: 5:26
